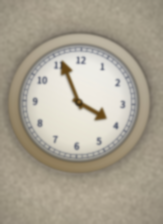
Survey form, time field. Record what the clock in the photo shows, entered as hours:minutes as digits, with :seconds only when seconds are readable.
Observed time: 3:56
